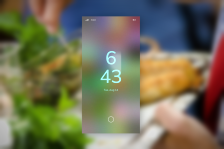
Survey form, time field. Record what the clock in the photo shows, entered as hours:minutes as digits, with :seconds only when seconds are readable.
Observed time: 6:43
